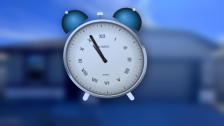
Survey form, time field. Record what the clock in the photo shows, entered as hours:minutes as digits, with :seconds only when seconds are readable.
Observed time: 10:56
